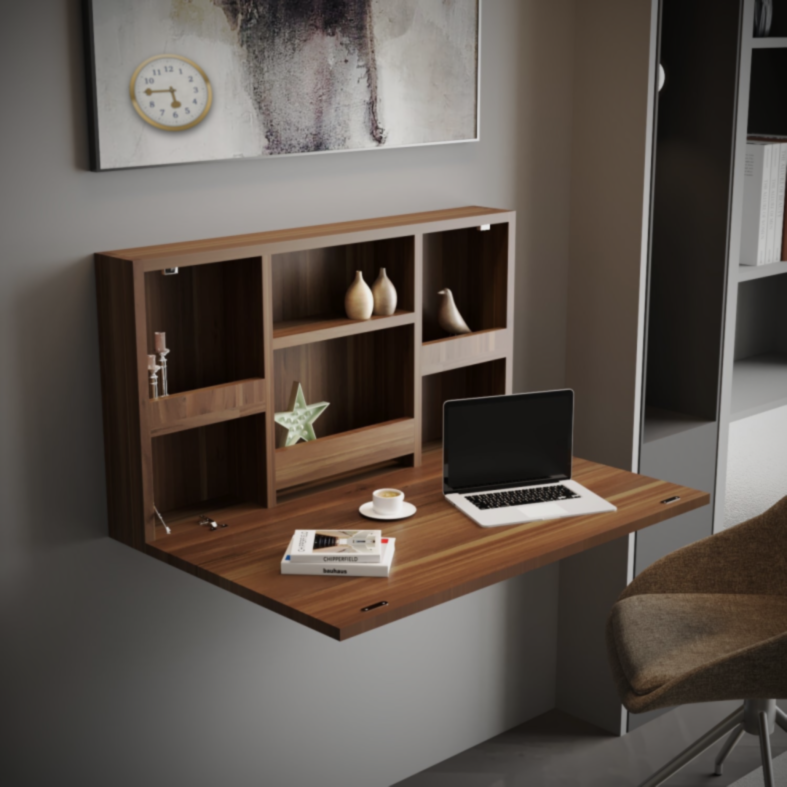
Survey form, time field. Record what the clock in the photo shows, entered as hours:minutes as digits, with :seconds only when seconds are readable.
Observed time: 5:45
